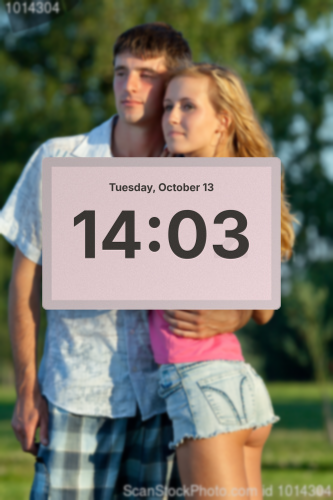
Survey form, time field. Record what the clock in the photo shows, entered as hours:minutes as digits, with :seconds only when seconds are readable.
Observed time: 14:03
